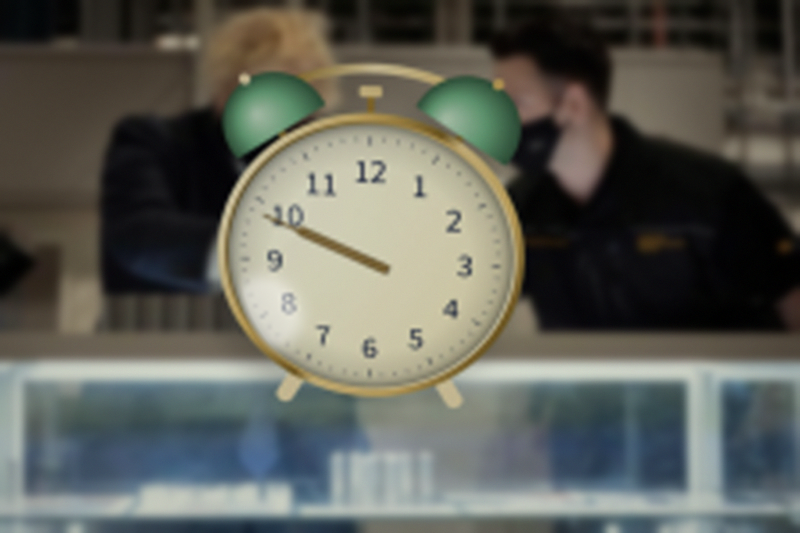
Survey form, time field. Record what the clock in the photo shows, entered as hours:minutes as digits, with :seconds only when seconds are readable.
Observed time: 9:49
